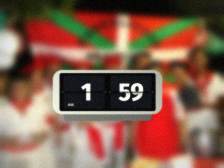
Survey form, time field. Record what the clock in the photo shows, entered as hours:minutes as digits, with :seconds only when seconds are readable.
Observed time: 1:59
